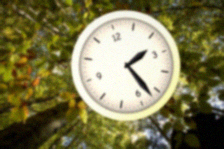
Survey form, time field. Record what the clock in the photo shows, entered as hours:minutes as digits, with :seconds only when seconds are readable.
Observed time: 2:27
